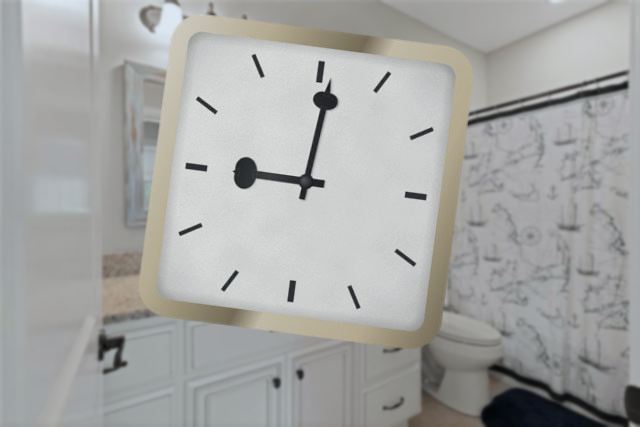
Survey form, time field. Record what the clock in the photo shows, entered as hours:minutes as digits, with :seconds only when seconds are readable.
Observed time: 9:01
